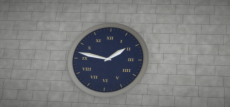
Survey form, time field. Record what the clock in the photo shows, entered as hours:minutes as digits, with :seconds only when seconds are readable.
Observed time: 1:47
